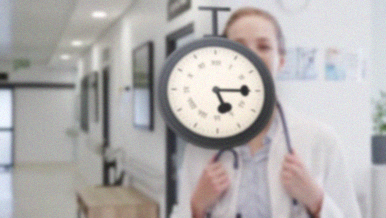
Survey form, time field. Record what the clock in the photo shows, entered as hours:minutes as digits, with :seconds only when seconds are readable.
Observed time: 5:15
